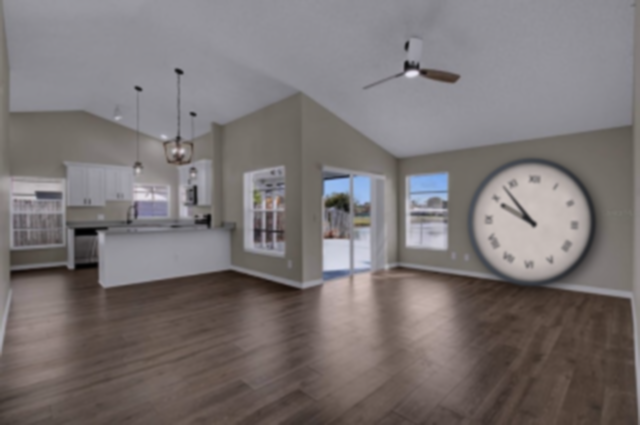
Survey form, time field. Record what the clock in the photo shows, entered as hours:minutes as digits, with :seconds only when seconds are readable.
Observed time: 9:53
